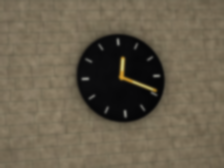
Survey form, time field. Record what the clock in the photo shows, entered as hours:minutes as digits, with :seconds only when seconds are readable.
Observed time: 12:19
